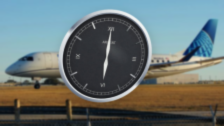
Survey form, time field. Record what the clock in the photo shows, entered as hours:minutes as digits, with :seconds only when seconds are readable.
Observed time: 6:00
